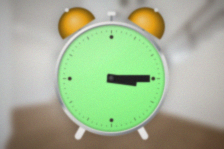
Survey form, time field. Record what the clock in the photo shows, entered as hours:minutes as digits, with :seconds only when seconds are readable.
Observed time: 3:15
